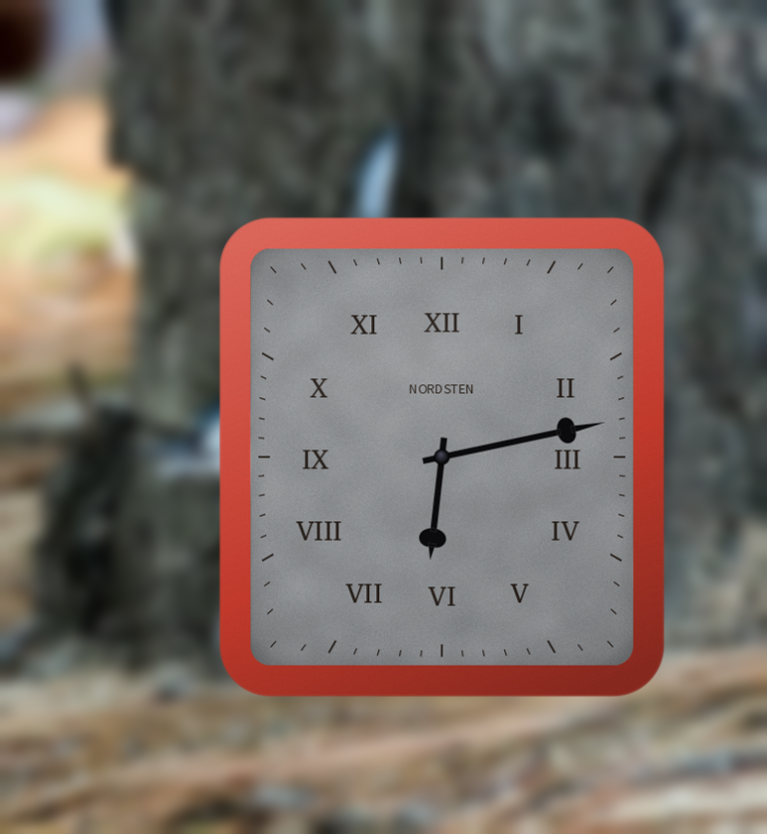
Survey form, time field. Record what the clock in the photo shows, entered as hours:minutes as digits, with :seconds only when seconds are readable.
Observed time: 6:13
